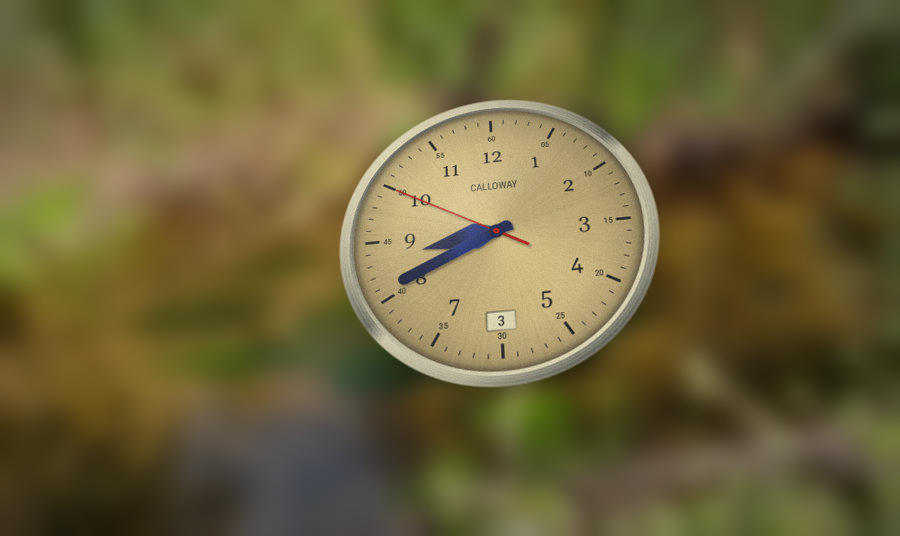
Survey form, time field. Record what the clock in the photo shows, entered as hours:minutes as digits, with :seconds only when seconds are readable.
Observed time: 8:40:50
